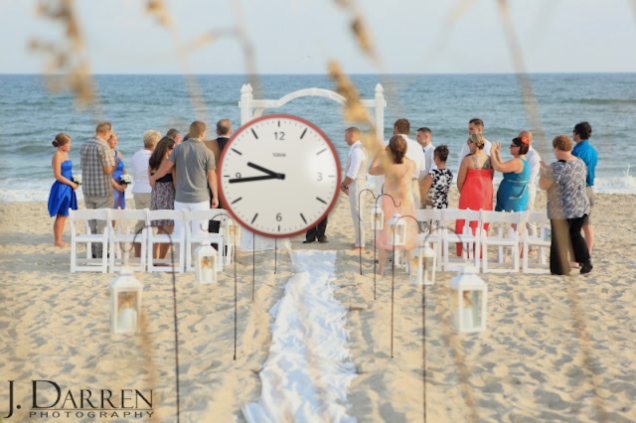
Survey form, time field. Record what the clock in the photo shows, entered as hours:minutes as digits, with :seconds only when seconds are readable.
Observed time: 9:44
